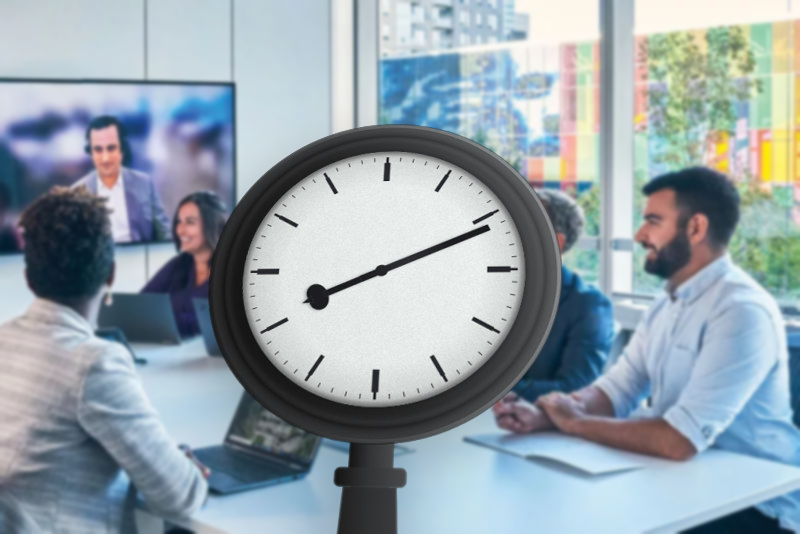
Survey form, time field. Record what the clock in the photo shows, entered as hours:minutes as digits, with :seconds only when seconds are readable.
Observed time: 8:11
